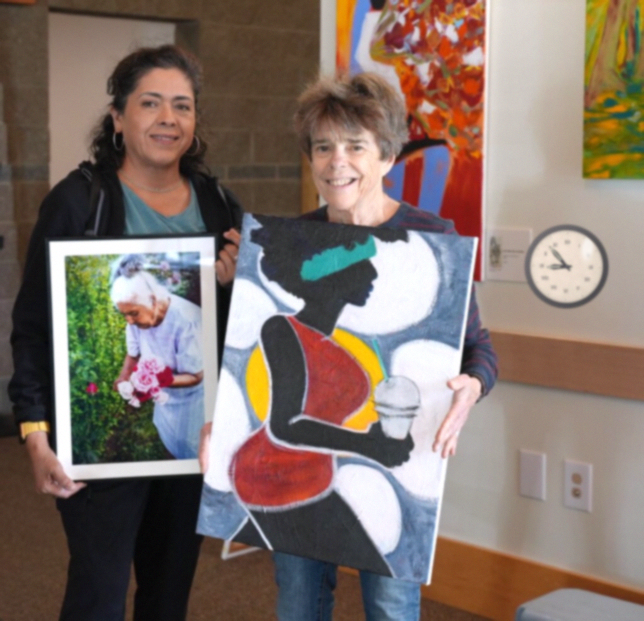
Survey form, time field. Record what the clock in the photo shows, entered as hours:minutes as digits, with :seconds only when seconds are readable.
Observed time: 8:53
